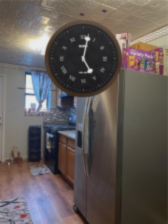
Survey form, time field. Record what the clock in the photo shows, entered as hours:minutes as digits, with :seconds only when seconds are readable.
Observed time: 5:02
